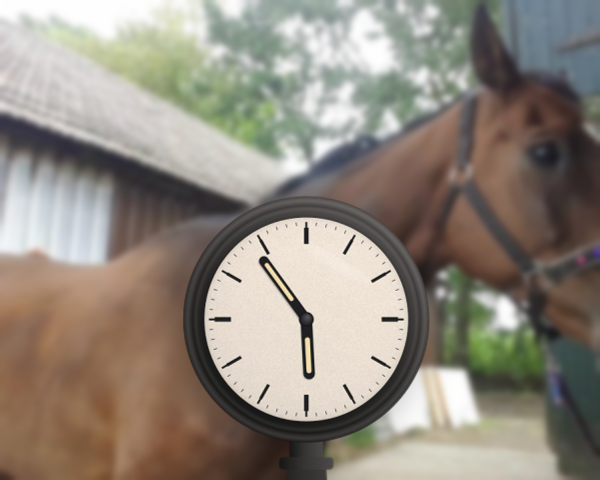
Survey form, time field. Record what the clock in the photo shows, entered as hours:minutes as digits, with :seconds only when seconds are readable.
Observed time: 5:54
